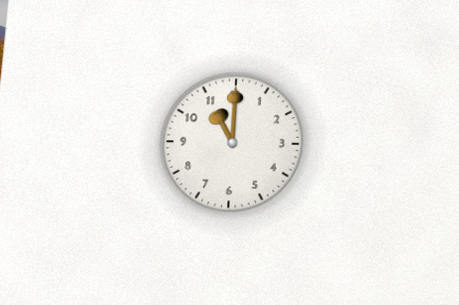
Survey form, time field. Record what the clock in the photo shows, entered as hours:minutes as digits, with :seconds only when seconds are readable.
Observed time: 11:00
